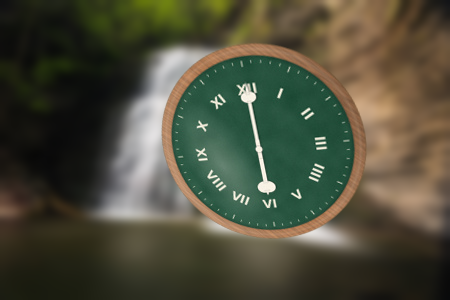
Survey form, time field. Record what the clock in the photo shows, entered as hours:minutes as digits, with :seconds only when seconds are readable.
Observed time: 6:00
